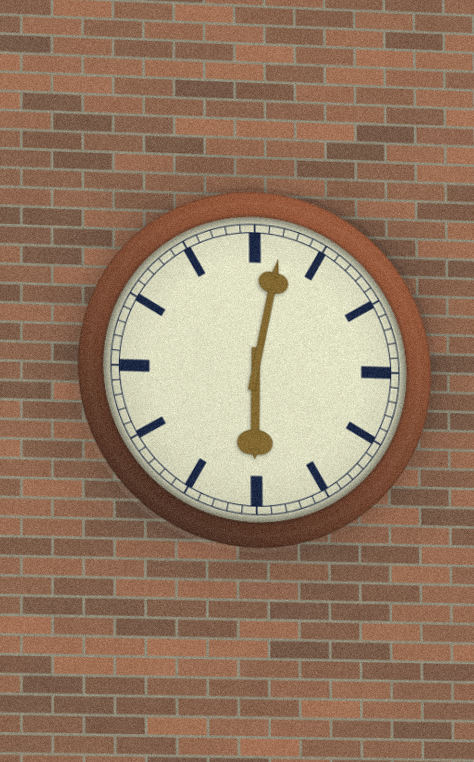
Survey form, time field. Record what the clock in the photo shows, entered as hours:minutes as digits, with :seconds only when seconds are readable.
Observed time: 6:02
